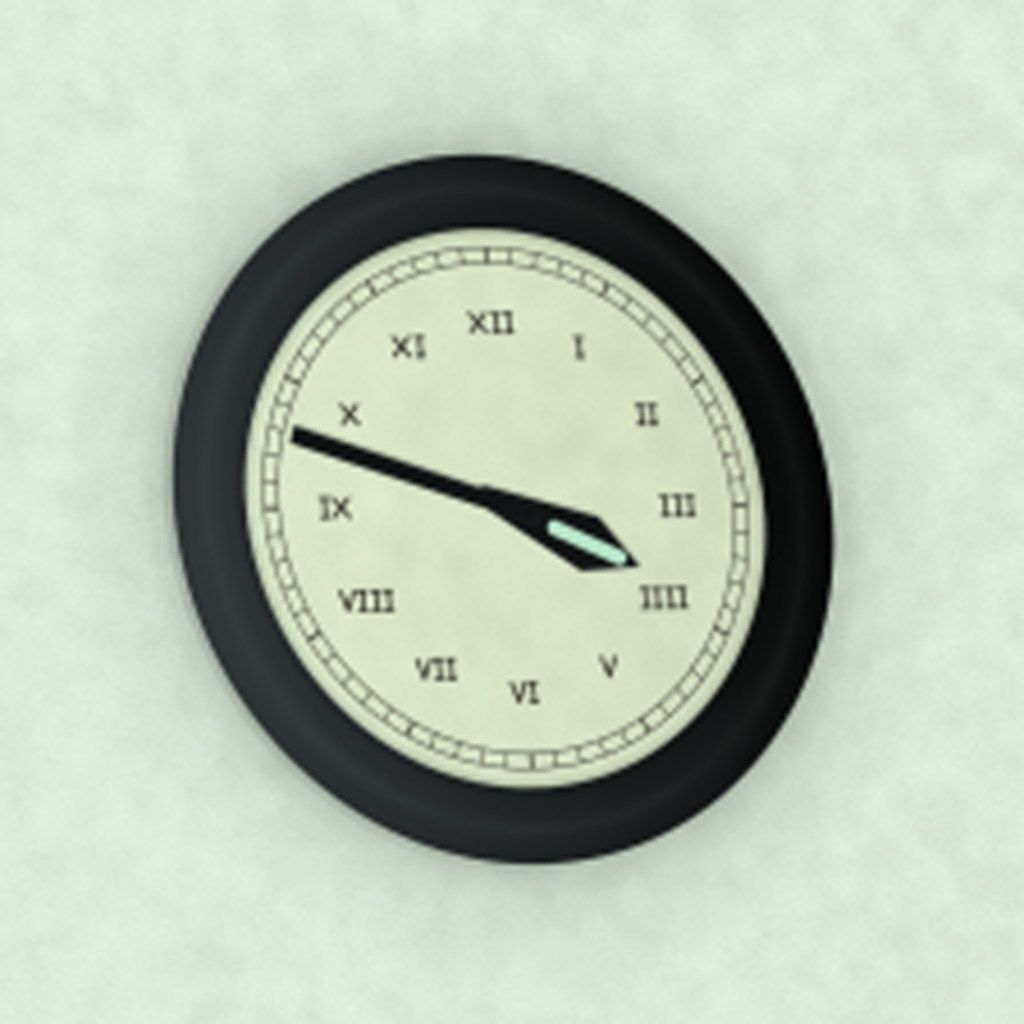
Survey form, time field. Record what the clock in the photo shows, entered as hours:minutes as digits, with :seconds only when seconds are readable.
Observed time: 3:48
